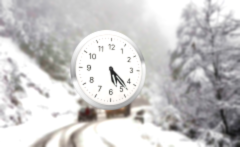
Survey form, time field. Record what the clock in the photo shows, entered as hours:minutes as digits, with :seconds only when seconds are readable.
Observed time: 5:23
